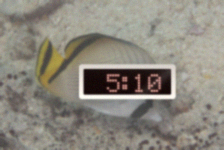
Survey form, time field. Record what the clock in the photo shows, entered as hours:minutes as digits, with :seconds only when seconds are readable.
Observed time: 5:10
